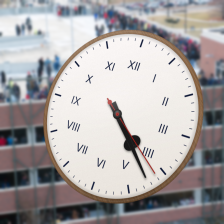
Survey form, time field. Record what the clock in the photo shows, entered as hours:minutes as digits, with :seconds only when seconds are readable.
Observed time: 4:22:21
